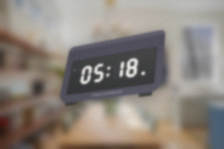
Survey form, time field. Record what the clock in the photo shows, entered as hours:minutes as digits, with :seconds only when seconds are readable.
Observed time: 5:18
